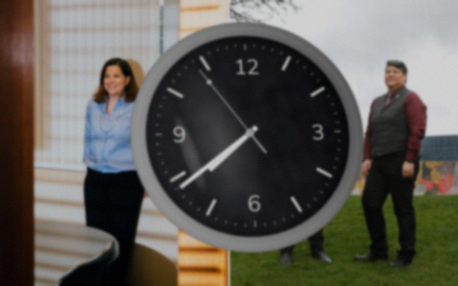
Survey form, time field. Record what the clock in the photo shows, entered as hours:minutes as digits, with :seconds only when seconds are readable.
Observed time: 7:38:54
